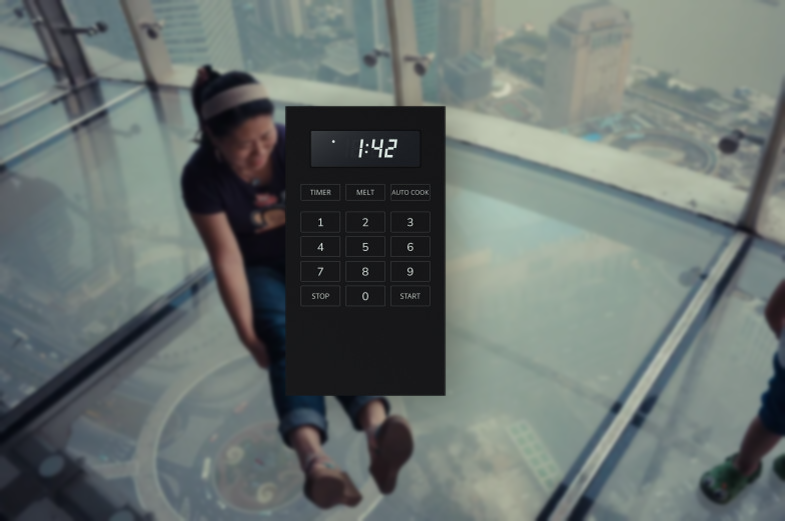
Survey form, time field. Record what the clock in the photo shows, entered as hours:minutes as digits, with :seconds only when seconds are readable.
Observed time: 1:42
